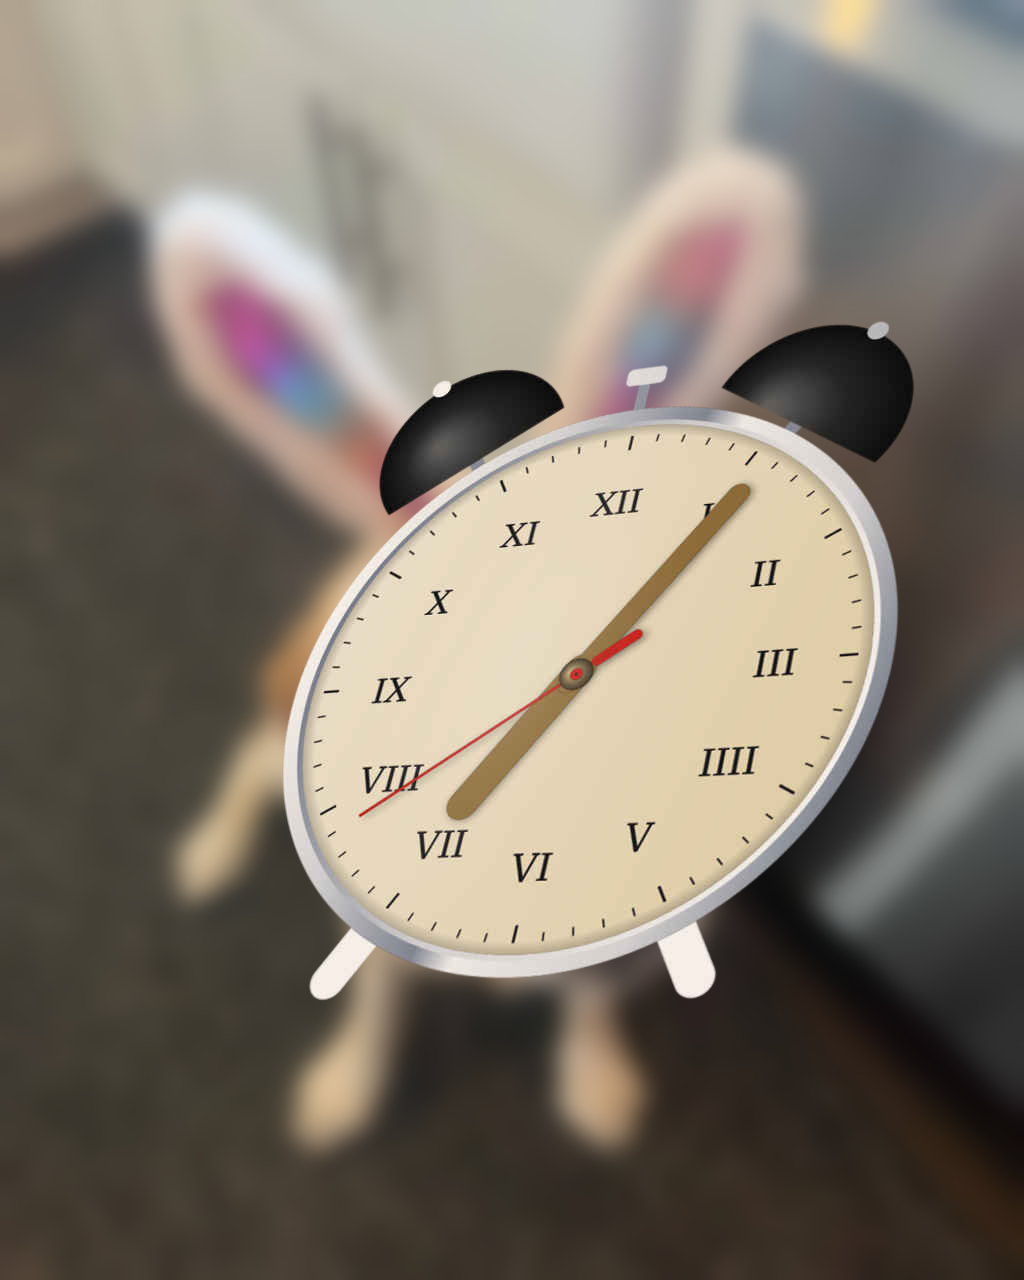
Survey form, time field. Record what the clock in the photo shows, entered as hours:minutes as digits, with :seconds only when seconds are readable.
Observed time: 7:05:39
